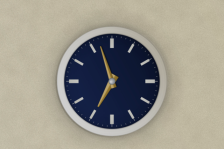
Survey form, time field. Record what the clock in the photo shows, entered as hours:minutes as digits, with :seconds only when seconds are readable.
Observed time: 6:57
